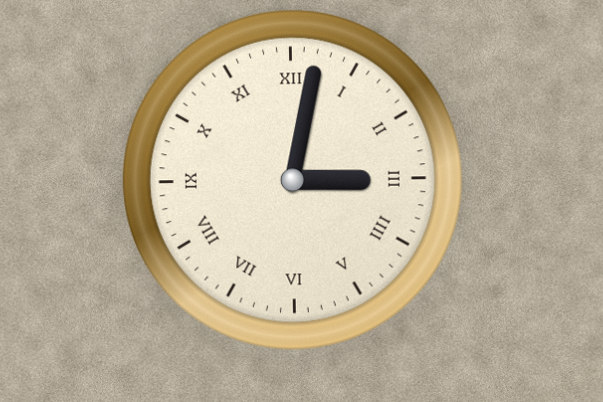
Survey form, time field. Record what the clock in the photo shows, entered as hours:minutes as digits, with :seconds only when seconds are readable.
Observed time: 3:02
